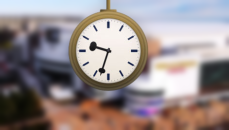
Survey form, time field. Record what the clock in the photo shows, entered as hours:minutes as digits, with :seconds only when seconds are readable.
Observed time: 9:33
